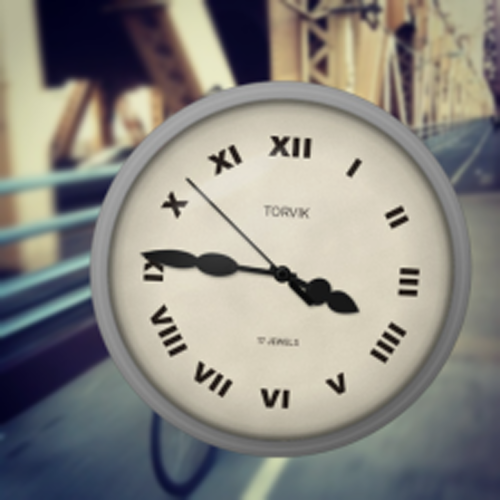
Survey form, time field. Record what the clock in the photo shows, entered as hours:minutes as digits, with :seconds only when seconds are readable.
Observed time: 3:45:52
